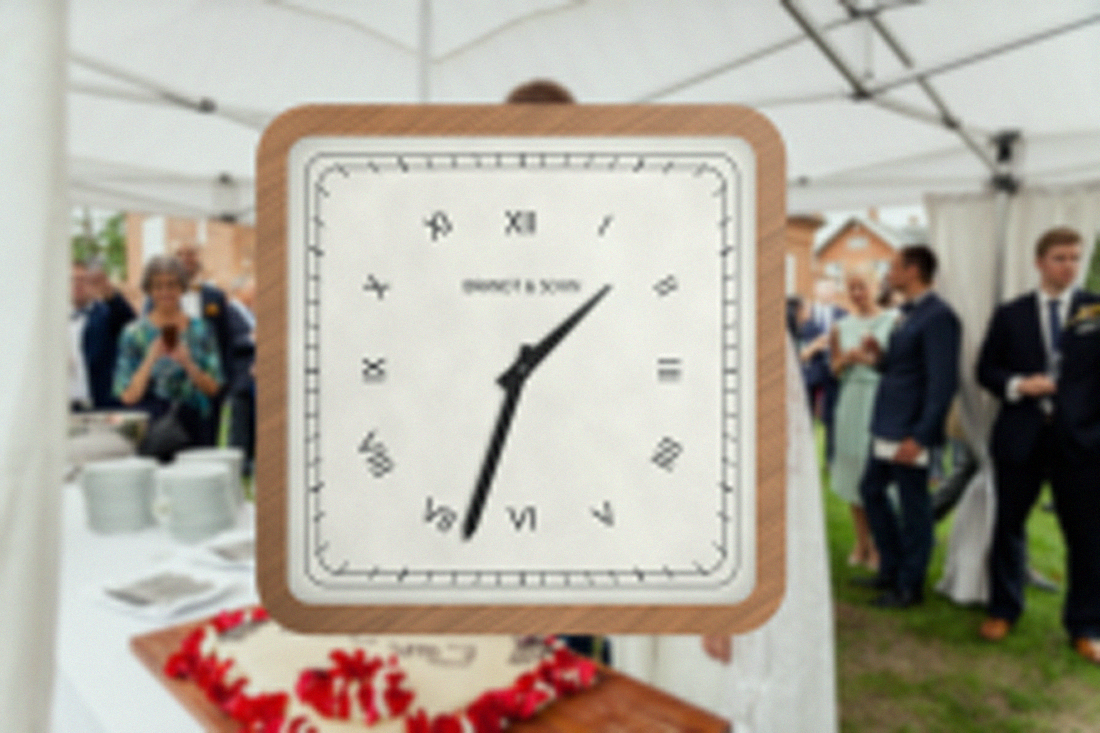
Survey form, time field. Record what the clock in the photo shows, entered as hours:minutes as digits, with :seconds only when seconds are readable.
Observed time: 1:33
